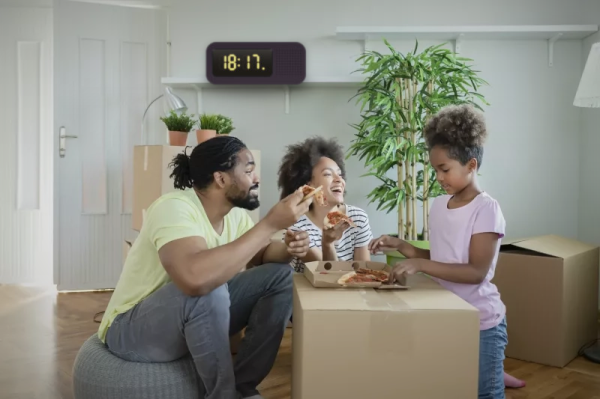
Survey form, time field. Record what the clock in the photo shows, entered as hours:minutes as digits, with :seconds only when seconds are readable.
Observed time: 18:17
